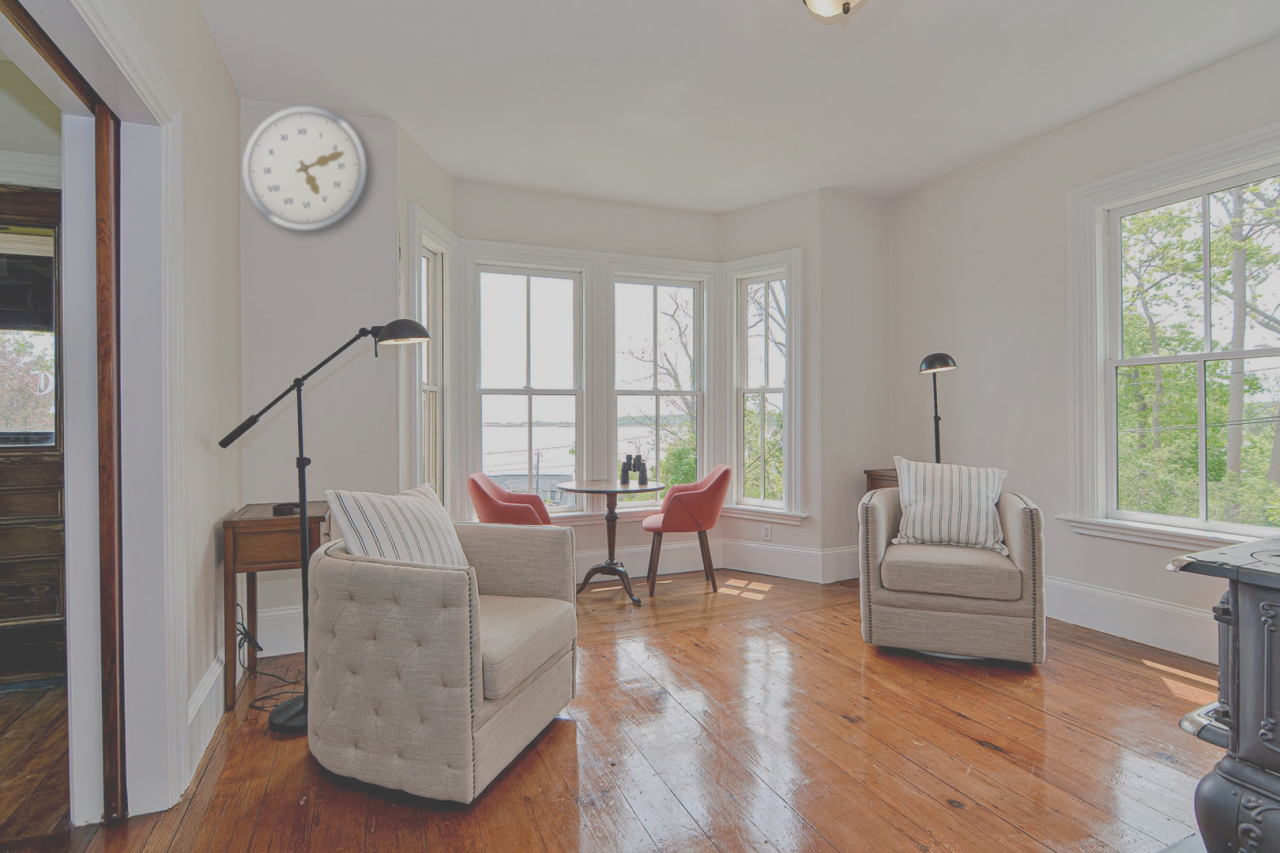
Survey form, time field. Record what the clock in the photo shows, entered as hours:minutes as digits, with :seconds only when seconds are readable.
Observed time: 5:12
